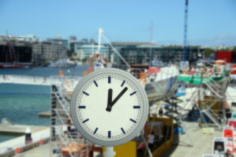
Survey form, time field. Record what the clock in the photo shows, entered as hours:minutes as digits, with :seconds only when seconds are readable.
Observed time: 12:07
